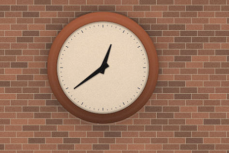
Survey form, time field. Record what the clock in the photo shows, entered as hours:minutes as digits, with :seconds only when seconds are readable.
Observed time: 12:39
